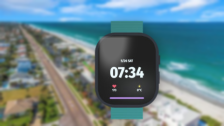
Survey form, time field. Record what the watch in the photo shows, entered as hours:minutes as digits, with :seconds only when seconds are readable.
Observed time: 7:34
